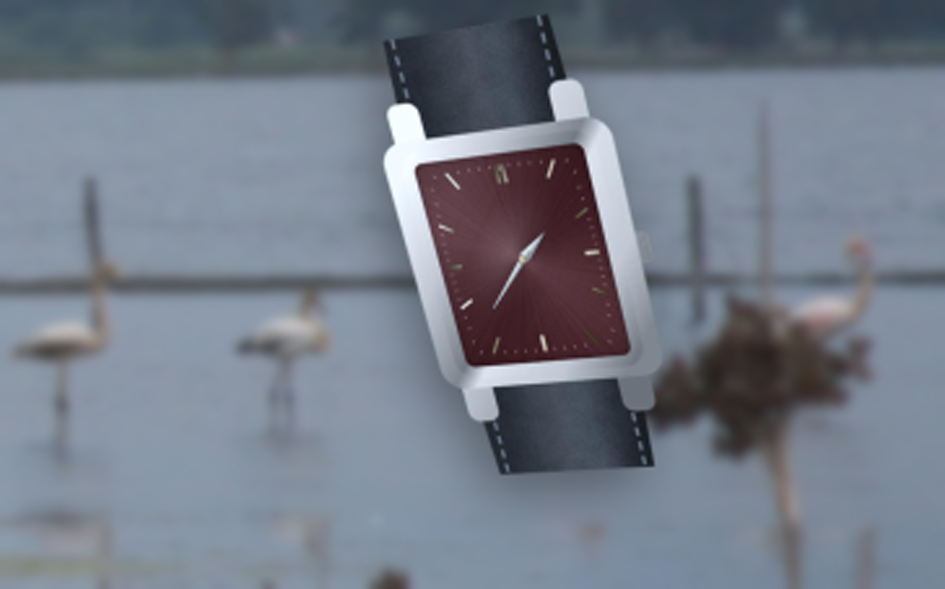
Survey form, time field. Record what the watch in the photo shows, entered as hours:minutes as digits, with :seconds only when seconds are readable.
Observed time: 1:37
